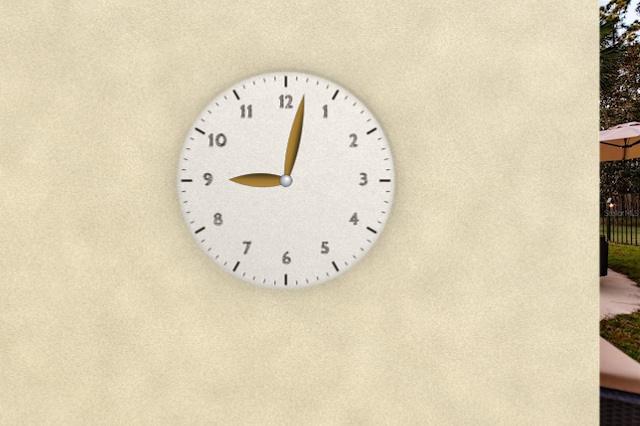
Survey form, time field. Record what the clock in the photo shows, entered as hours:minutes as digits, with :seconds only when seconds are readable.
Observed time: 9:02
